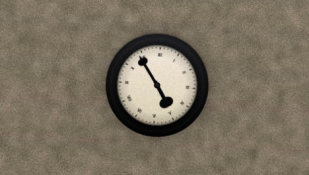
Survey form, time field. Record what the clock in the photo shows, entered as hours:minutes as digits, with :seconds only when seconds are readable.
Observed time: 4:54
